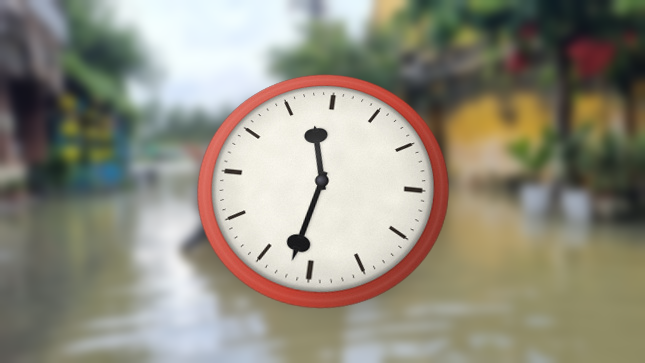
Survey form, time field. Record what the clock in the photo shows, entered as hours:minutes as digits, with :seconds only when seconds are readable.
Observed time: 11:32
